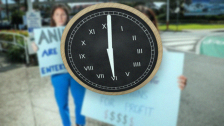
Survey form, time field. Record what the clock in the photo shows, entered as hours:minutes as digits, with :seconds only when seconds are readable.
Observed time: 6:01
